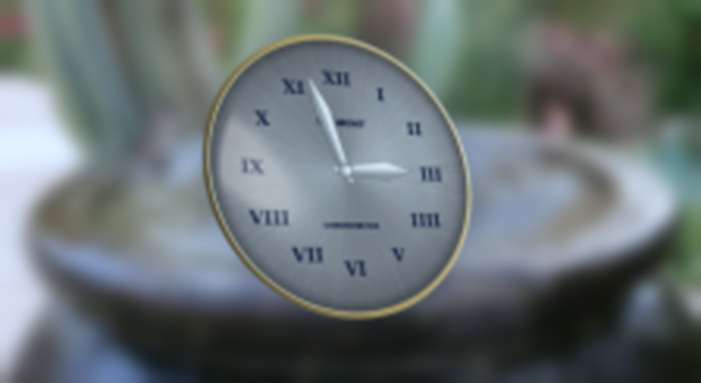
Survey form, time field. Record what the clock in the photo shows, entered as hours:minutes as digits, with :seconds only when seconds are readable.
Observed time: 2:57
